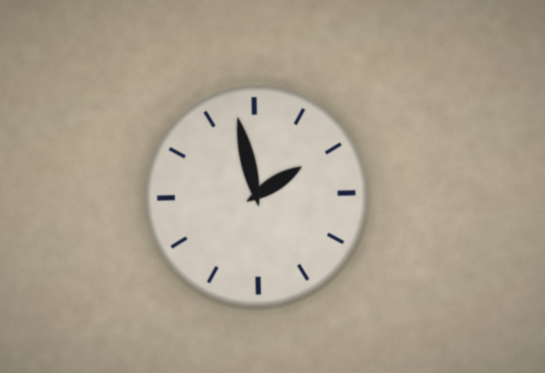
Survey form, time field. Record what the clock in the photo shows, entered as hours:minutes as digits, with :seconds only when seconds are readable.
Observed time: 1:58
